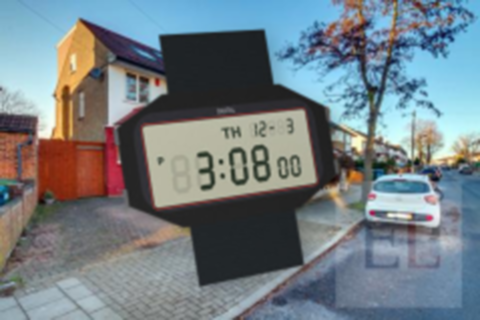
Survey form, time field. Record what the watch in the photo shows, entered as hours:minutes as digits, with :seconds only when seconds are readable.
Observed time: 3:08:00
